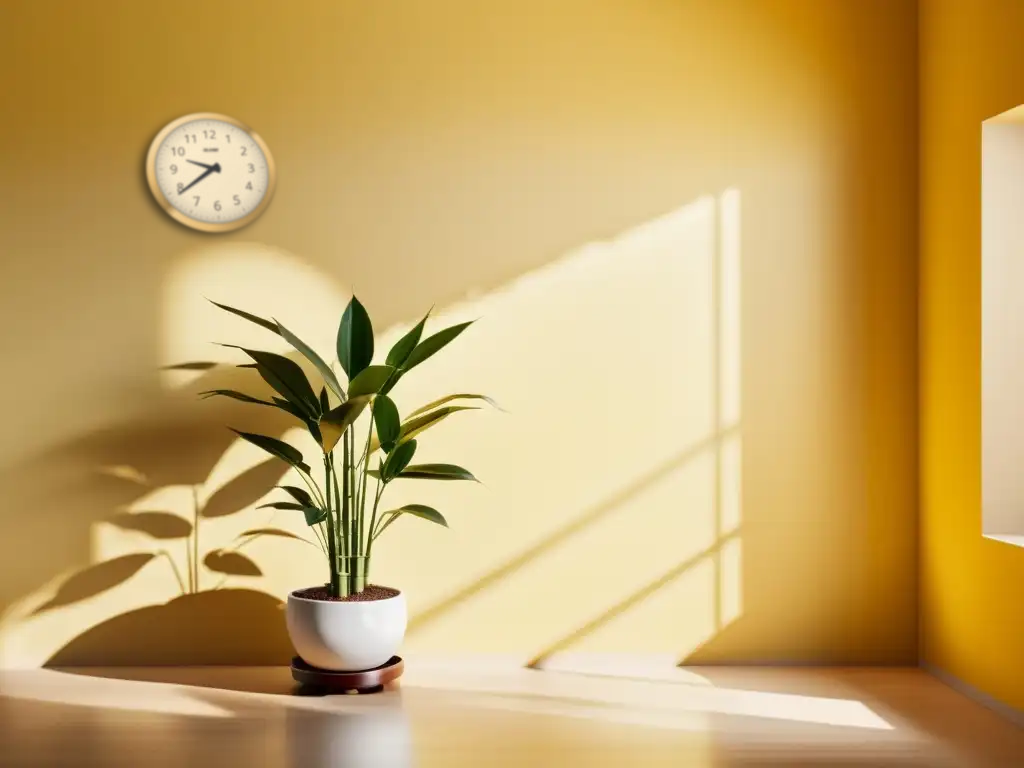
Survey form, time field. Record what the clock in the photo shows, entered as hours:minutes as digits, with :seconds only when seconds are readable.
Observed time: 9:39
